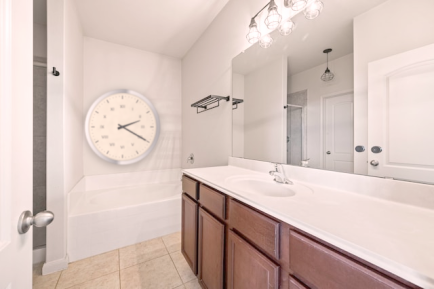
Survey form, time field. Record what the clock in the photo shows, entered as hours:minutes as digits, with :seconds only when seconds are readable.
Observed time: 2:20
